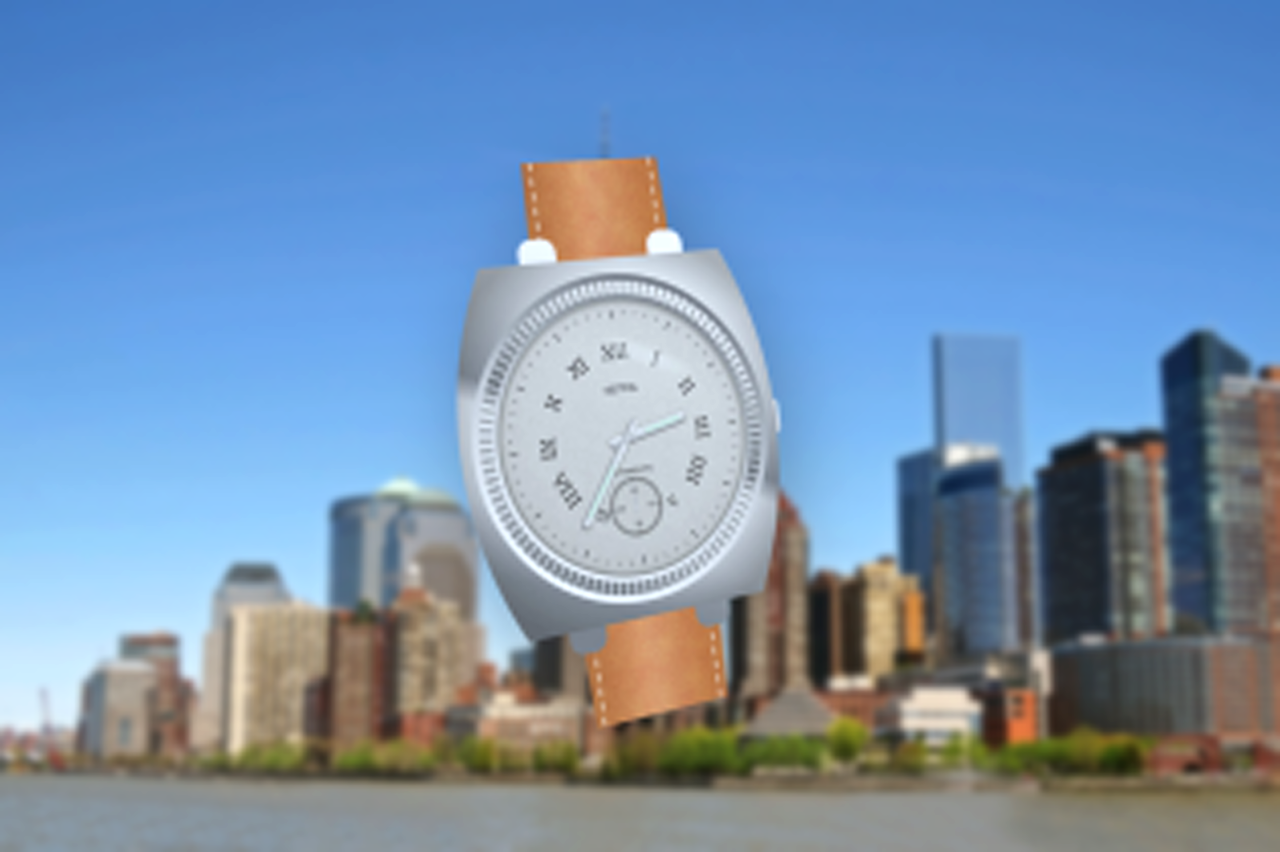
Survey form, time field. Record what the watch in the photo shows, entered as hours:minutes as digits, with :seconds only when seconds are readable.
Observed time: 2:36
